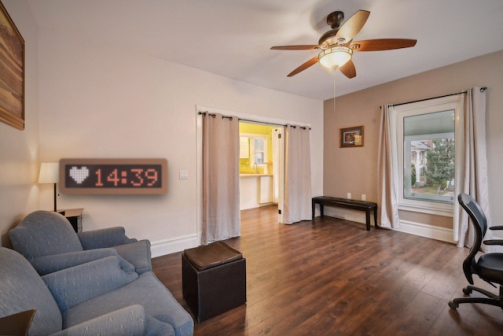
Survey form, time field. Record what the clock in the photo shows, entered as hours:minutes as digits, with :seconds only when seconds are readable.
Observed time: 14:39
